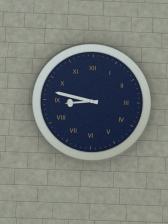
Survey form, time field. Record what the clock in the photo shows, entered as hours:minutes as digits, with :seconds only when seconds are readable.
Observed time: 8:47
